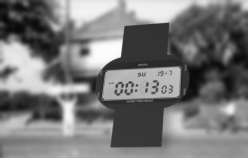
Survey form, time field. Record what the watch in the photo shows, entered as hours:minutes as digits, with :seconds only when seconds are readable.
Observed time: 0:13:03
